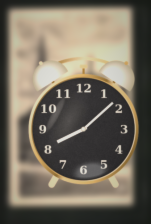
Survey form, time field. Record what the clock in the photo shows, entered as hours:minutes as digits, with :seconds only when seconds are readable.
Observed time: 8:08
